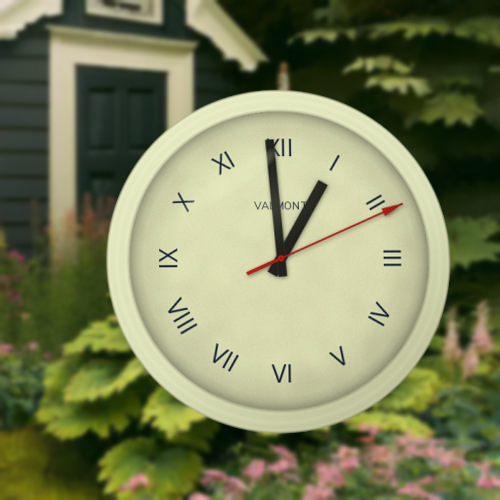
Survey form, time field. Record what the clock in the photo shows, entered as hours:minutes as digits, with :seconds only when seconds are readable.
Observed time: 12:59:11
